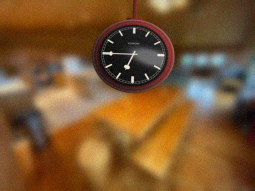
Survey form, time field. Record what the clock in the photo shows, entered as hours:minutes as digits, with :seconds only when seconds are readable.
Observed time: 6:45
